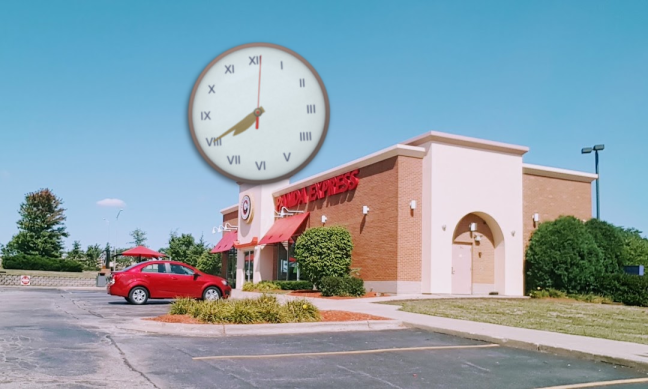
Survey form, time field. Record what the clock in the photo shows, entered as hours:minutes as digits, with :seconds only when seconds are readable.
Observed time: 7:40:01
